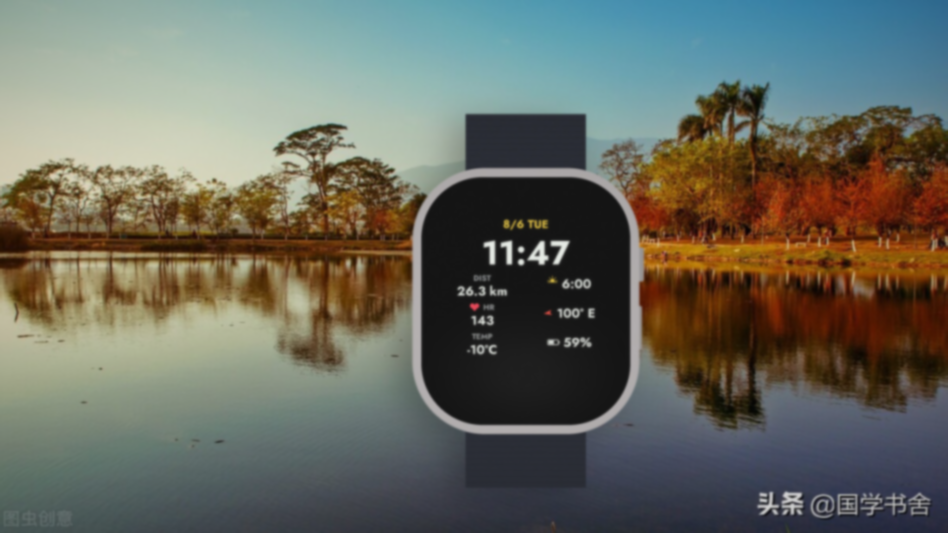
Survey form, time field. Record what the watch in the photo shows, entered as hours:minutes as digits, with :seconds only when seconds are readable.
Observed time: 11:47
